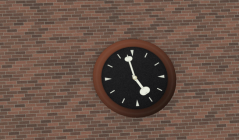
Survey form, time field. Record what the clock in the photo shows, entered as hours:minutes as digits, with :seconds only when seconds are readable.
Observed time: 4:58
